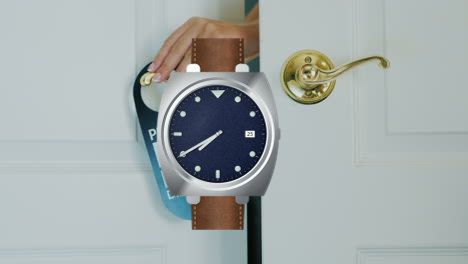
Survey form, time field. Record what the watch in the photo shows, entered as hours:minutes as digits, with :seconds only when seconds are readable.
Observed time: 7:40
